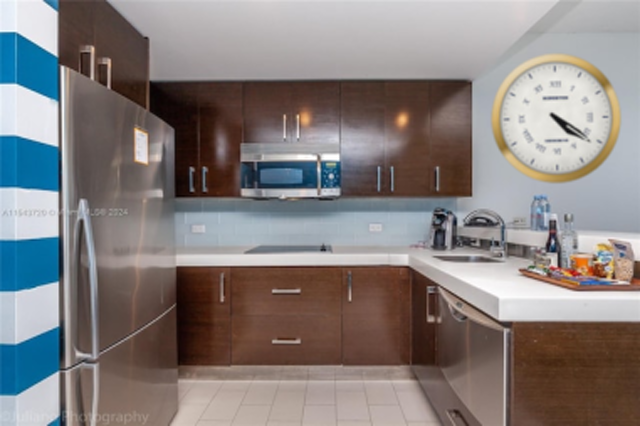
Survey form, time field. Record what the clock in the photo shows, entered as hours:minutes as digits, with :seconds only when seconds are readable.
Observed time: 4:21
